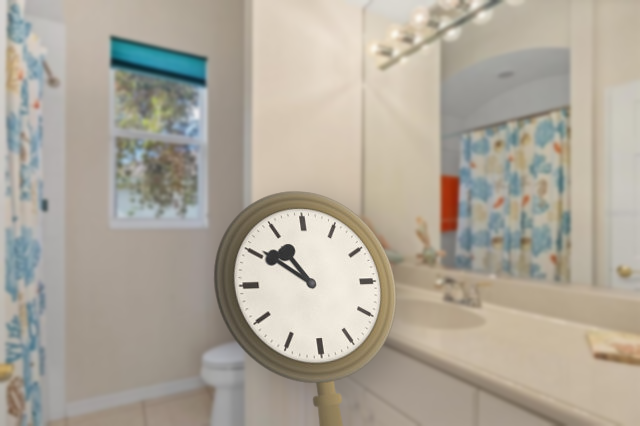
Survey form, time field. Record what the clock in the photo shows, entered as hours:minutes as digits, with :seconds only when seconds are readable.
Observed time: 10:51
